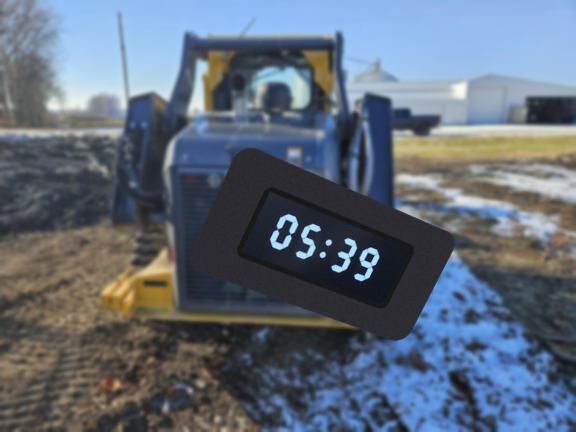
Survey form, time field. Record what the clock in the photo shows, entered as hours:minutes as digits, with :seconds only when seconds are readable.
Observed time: 5:39
